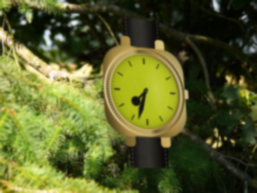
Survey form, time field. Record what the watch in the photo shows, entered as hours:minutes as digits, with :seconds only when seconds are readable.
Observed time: 7:33
